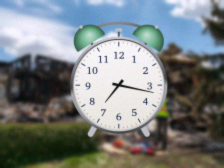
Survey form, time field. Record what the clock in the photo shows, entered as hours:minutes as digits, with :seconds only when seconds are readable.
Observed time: 7:17
